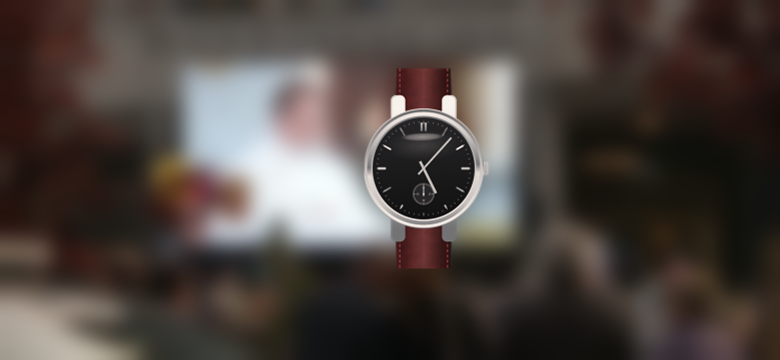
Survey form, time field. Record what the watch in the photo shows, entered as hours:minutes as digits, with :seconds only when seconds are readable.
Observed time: 5:07
